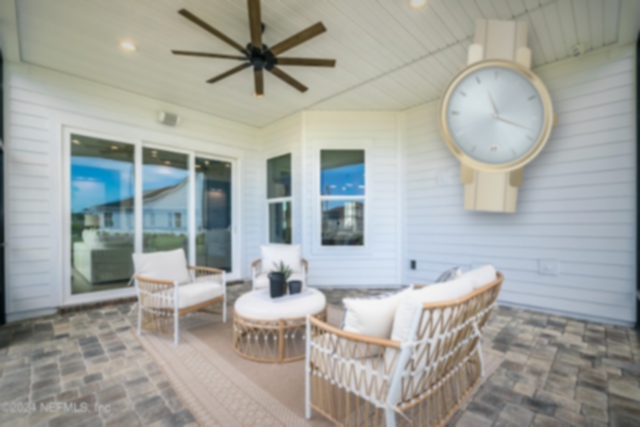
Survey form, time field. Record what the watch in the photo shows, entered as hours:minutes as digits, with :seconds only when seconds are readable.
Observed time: 11:18
